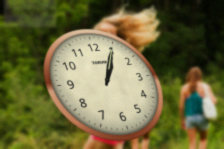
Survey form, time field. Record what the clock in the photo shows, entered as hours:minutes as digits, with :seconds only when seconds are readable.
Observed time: 1:05
